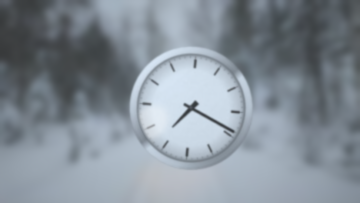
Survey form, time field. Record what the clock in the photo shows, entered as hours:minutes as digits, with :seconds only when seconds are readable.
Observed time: 7:19
